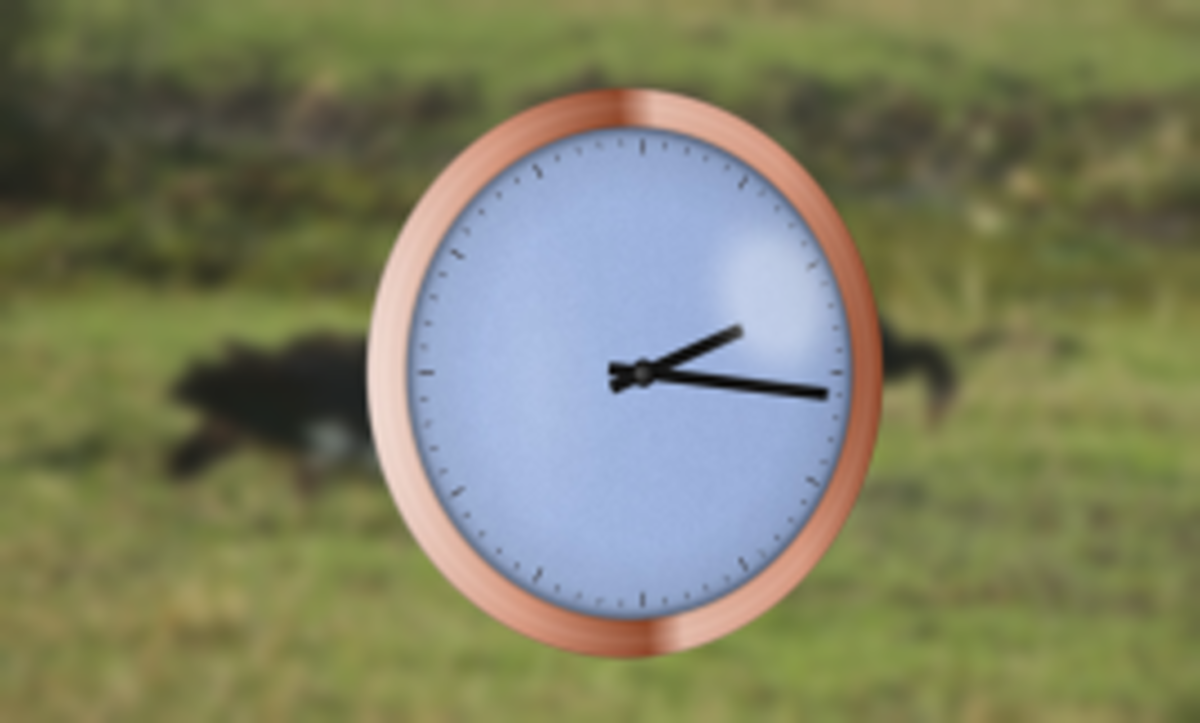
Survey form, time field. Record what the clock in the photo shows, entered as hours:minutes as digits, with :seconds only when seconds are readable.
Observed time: 2:16
